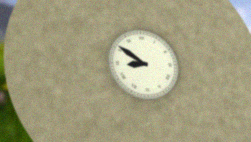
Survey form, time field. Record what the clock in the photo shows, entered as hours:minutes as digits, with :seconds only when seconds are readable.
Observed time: 8:51
